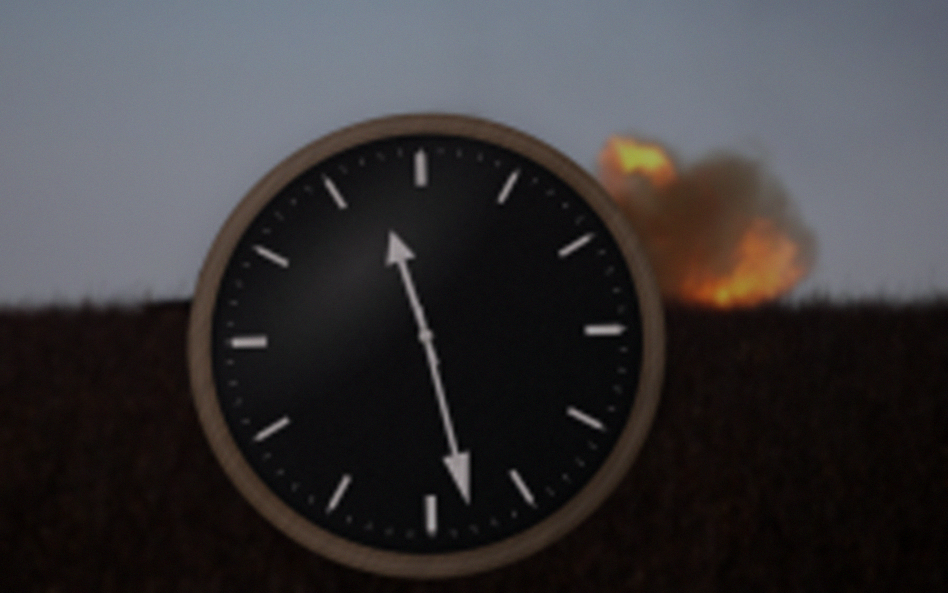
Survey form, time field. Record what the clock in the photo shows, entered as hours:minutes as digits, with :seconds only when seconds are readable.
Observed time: 11:28
